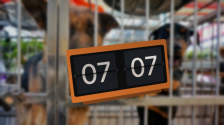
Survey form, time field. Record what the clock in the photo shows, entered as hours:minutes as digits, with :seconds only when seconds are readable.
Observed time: 7:07
